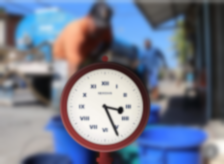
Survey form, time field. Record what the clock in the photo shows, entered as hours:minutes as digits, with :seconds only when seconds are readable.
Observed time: 3:26
